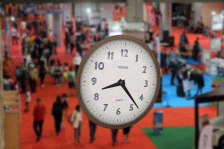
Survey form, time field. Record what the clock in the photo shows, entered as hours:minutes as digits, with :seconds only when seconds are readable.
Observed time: 8:23
